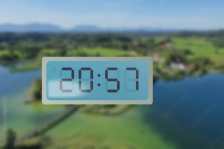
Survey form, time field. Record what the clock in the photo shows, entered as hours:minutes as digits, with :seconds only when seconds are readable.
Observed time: 20:57
